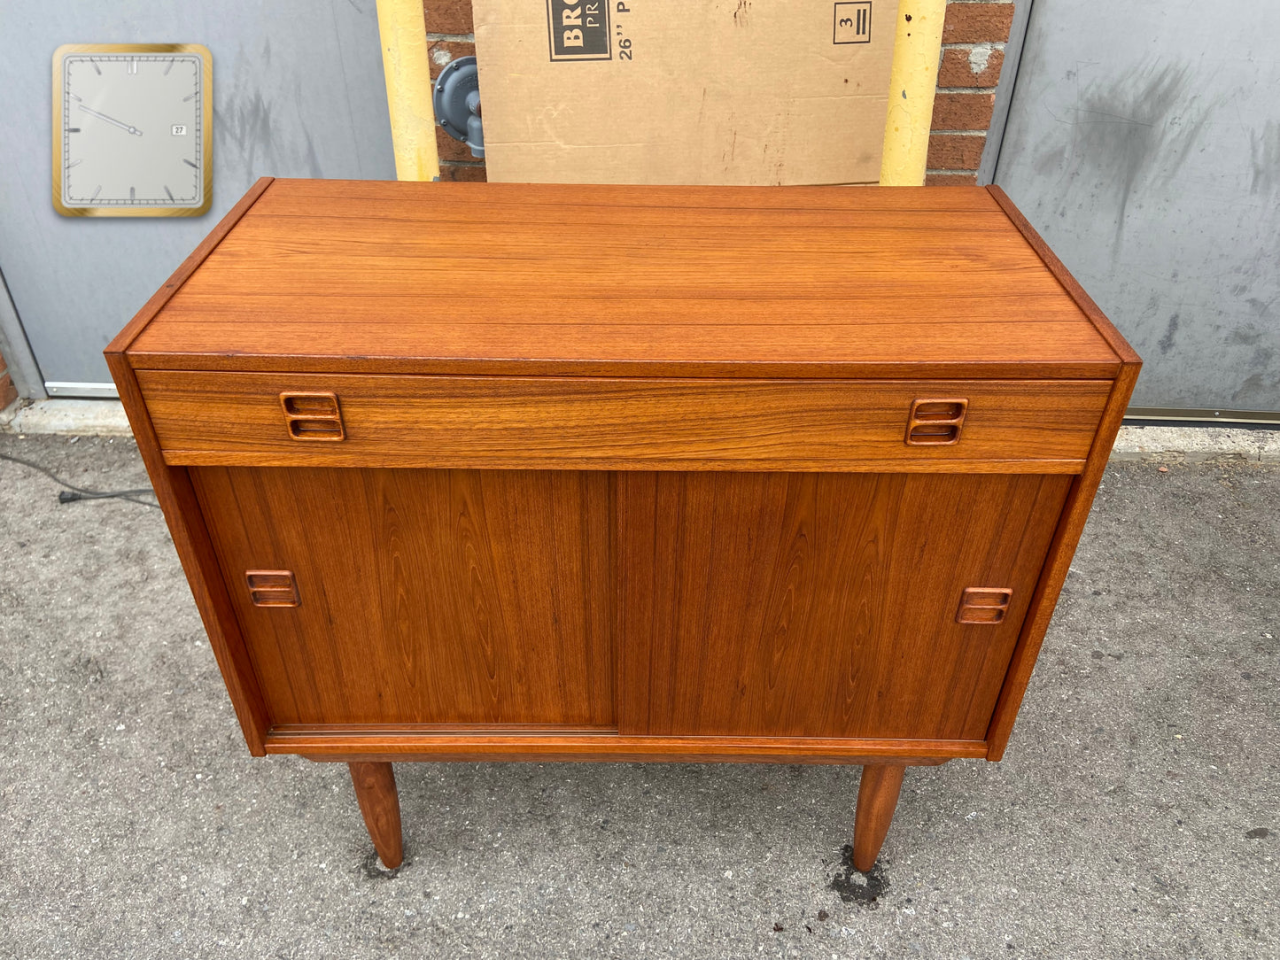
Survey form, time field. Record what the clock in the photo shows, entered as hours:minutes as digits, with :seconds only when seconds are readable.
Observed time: 9:49
